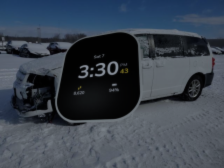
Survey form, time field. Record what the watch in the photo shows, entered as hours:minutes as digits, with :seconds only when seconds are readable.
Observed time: 3:30
